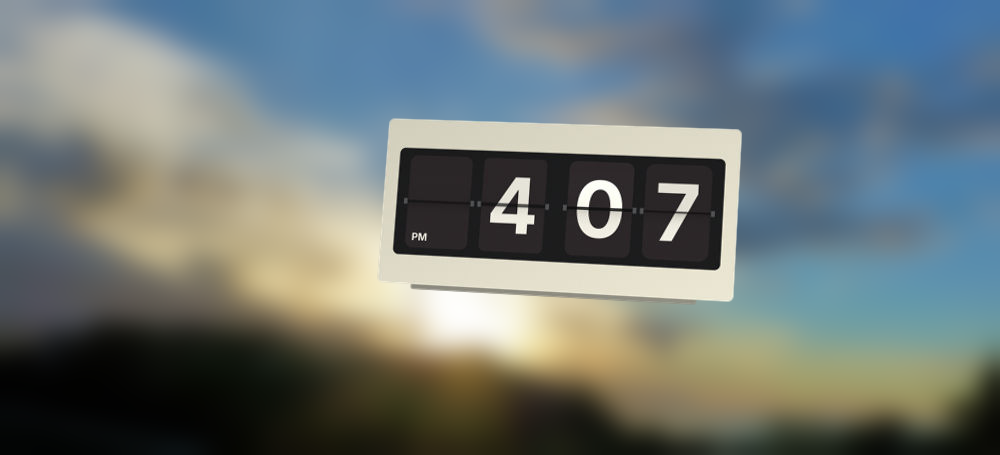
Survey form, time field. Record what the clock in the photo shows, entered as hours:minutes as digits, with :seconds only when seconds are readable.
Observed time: 4:07
